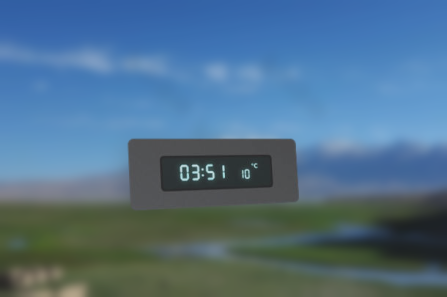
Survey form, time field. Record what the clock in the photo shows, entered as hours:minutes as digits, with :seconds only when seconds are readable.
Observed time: 3:51
